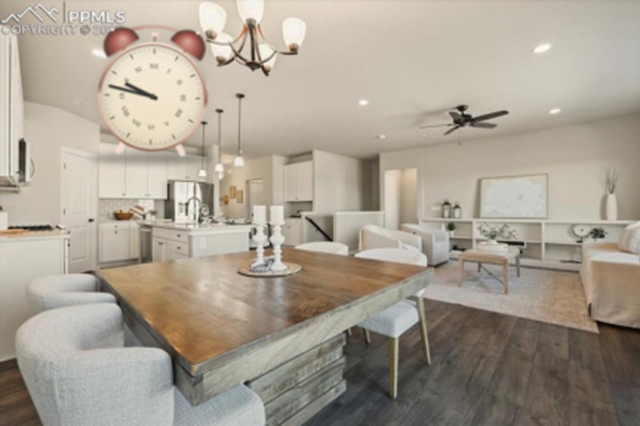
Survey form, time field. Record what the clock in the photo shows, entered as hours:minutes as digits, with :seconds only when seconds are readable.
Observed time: 9:47
